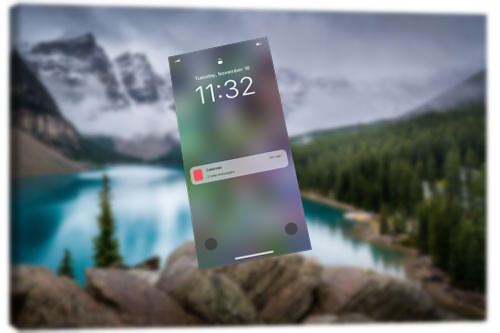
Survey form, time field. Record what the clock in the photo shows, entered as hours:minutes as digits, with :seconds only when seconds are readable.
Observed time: 11:32
